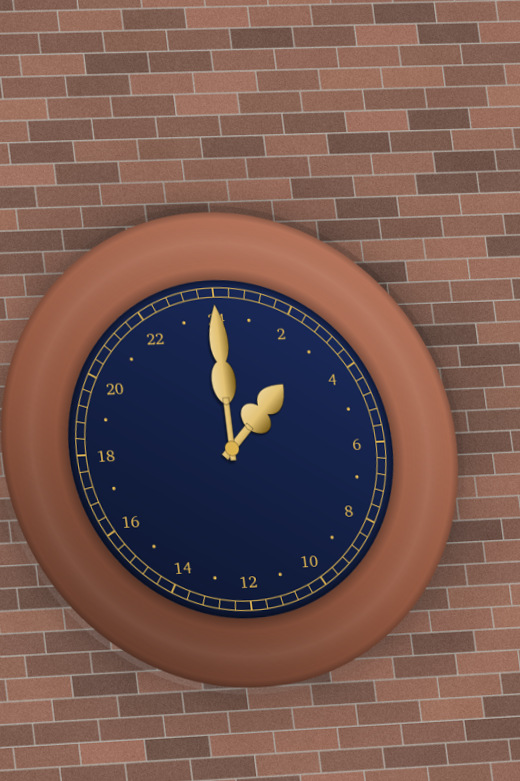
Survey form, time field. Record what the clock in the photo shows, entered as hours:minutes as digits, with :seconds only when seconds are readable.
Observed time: 3:00
